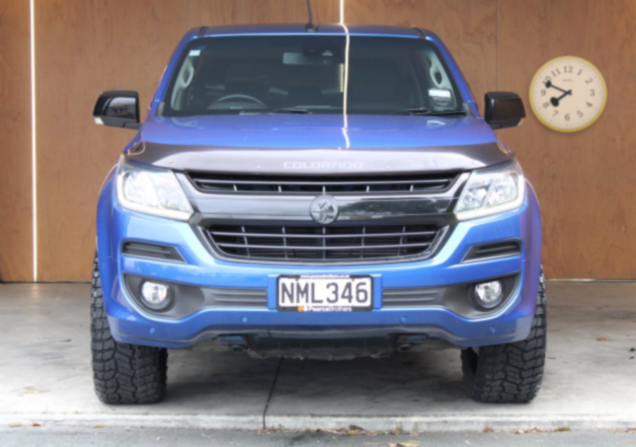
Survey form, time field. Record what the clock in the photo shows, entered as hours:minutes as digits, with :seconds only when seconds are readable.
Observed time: 7:49
